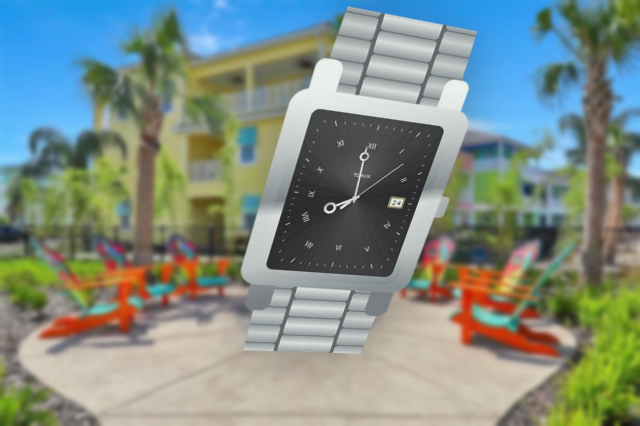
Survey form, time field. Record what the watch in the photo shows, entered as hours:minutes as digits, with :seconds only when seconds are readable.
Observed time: 7:59:07
